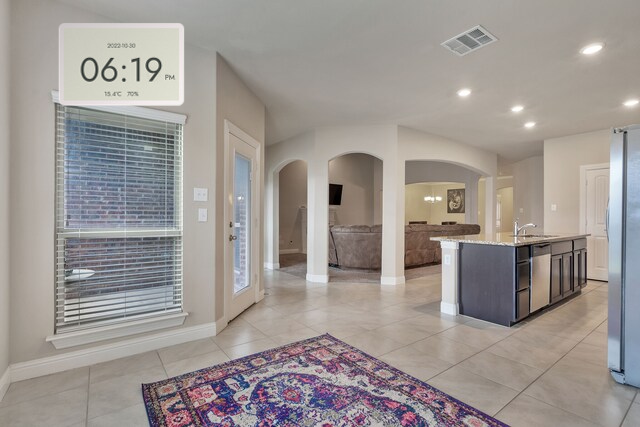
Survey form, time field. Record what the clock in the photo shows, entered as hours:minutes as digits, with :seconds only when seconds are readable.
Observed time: 6:19
